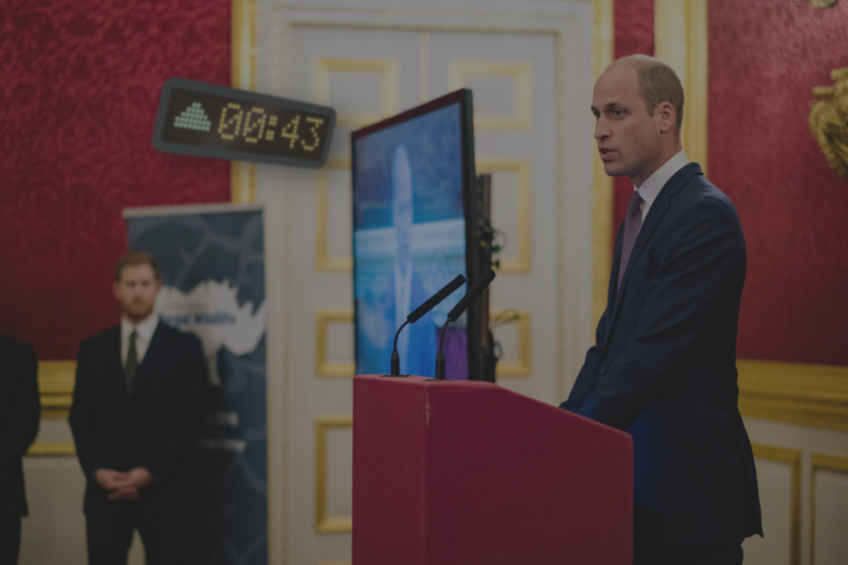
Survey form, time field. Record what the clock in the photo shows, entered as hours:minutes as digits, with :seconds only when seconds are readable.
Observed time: 0:43
